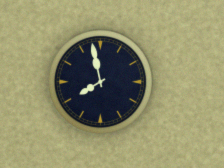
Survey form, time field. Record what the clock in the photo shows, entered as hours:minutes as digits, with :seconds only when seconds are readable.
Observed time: 7:58
